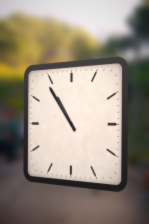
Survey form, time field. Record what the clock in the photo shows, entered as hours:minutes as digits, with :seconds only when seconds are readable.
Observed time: 10:54
